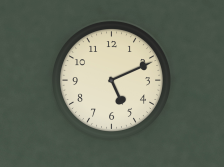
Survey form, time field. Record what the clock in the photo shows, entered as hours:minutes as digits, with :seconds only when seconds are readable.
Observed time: 5:11
